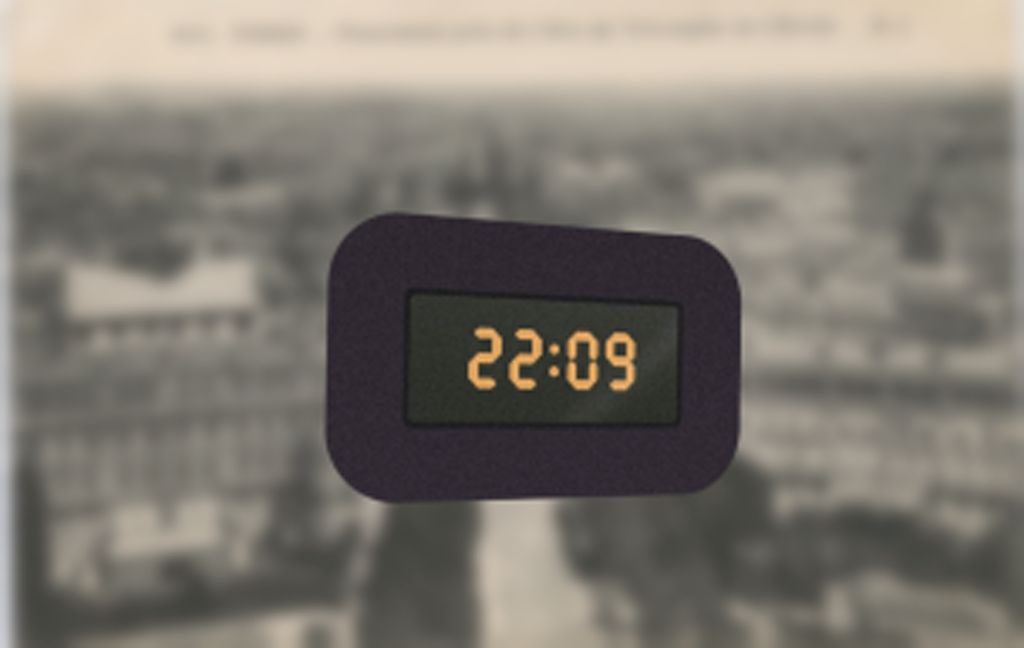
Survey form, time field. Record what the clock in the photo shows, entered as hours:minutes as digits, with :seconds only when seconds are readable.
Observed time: 22:09
